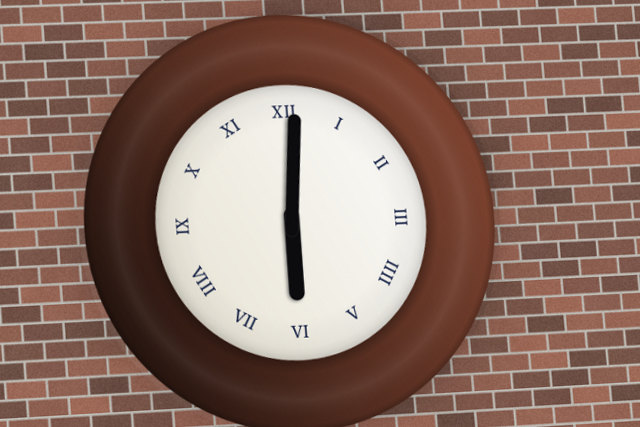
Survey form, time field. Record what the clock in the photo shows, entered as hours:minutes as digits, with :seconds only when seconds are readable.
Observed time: 6:01
